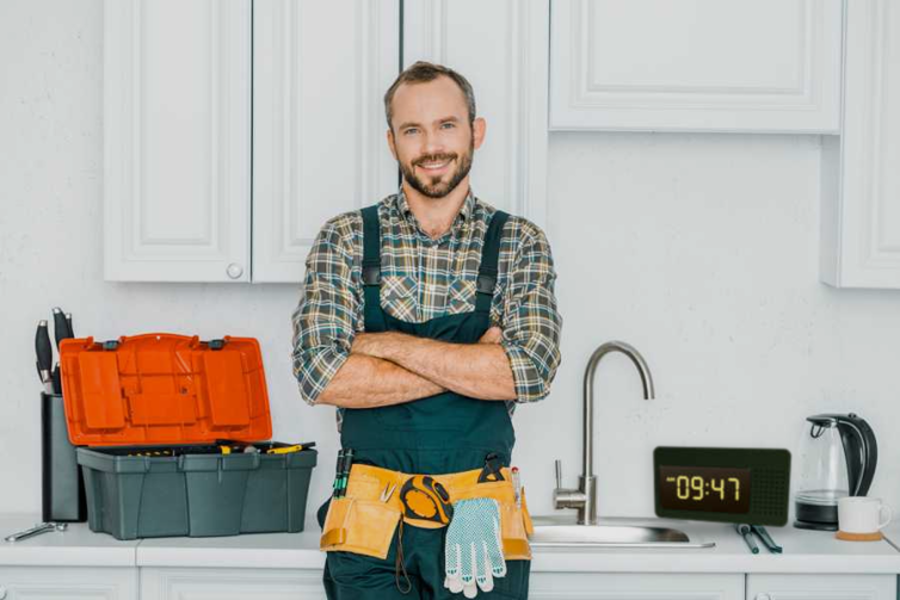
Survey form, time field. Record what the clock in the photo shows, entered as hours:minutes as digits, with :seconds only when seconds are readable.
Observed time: 9:47
